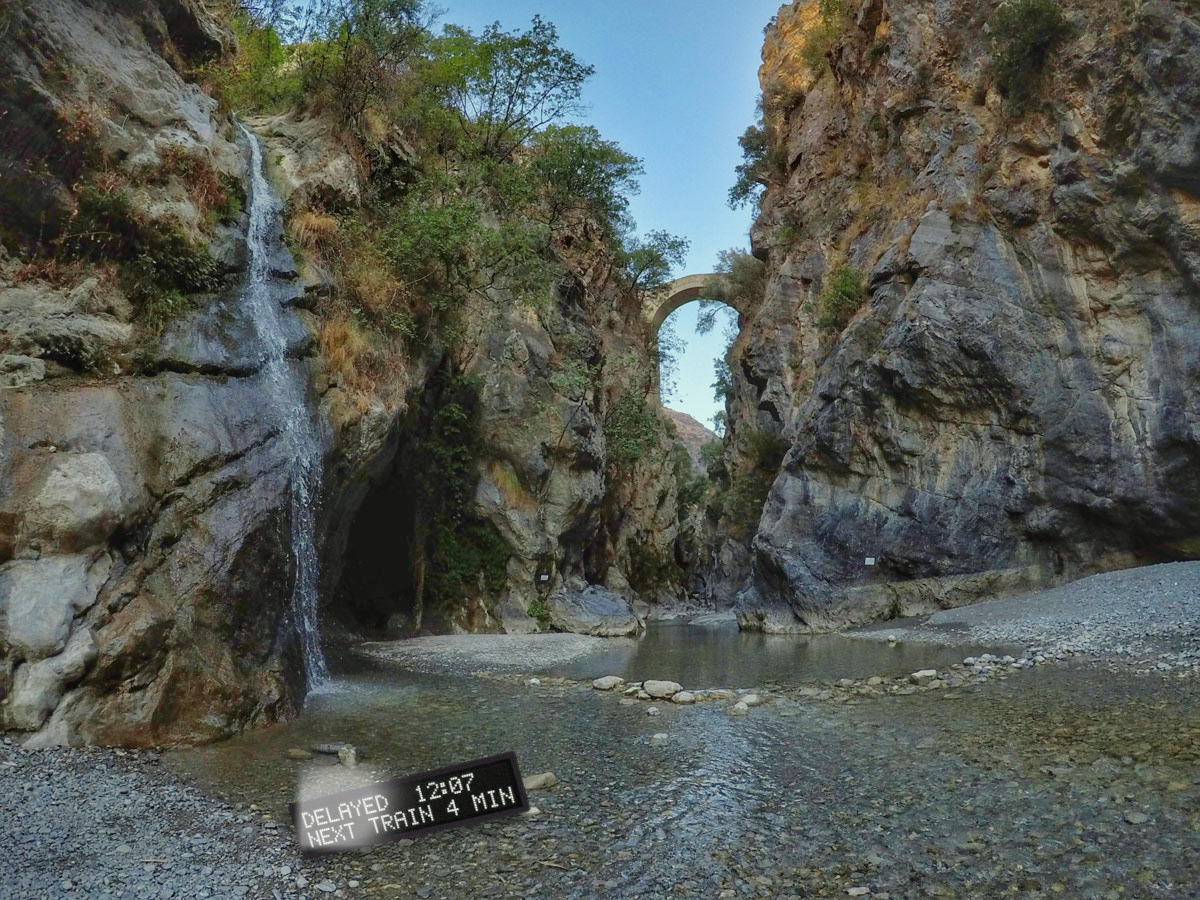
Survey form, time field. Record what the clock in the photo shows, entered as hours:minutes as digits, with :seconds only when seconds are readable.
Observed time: 12:07
